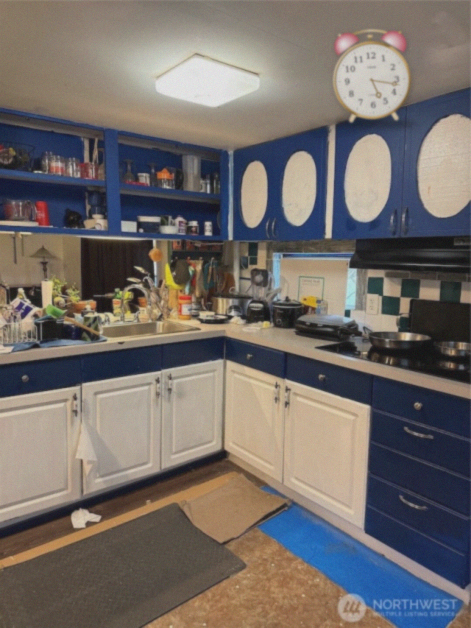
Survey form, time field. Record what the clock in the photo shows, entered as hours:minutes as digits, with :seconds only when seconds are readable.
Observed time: 5:17
